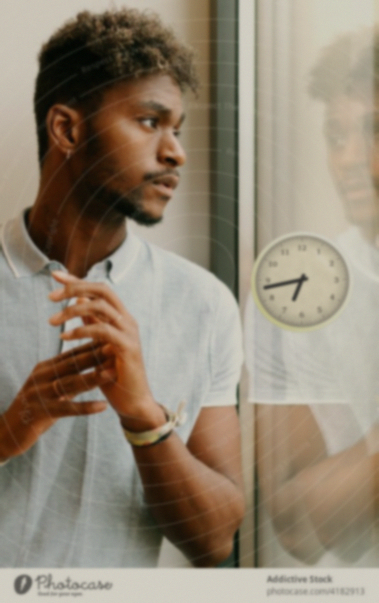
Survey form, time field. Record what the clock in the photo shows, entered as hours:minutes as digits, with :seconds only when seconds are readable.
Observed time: 6:43
